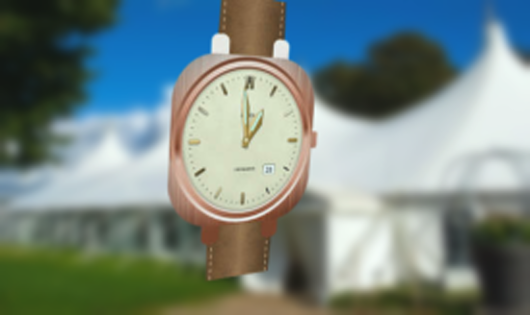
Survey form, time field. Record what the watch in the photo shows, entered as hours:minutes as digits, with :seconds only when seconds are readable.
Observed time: 12:59
